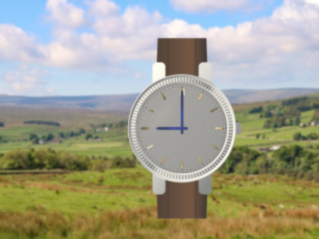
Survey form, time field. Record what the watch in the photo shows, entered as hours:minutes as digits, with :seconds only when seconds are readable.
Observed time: 9:00
